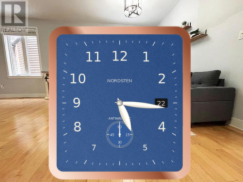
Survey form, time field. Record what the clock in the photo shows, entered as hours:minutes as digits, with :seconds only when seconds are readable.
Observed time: 5:16
